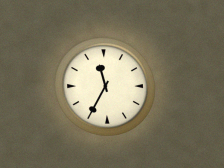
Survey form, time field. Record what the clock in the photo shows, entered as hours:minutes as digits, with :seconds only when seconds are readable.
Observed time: 11:35
